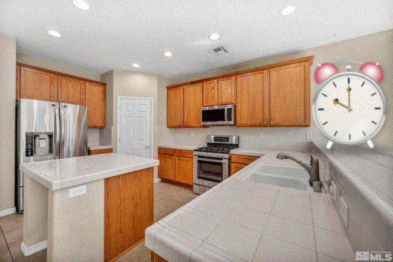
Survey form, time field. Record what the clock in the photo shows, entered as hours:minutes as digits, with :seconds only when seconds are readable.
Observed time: 10:00
